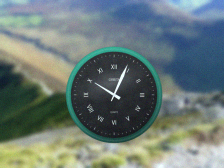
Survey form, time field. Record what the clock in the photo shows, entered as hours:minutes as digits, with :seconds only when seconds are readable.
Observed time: 10:04
